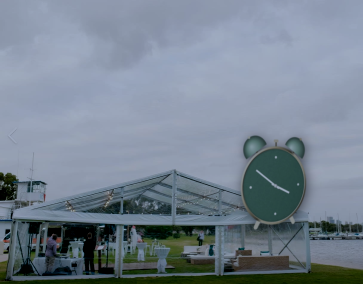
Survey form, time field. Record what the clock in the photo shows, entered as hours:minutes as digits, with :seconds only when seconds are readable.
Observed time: 3:51
